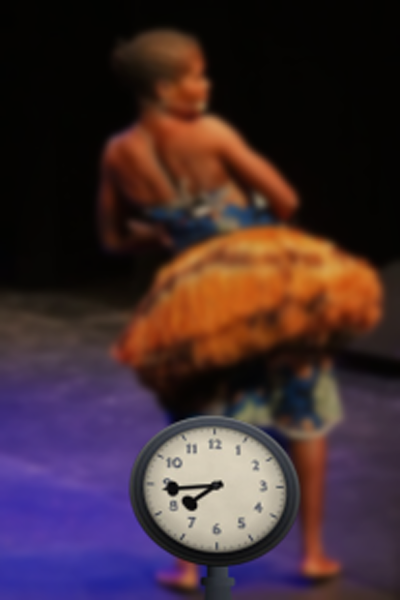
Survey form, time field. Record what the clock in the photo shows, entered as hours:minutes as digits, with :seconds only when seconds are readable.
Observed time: 7:44
